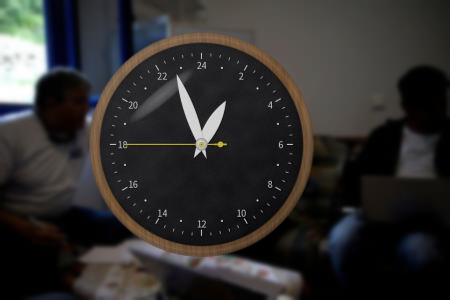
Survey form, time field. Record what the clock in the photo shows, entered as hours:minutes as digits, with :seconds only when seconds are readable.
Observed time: 1:56:45
